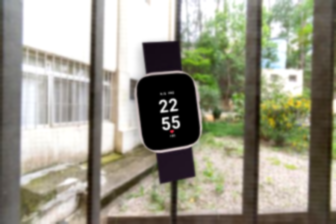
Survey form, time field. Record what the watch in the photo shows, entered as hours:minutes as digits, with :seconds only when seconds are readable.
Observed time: 22:55
